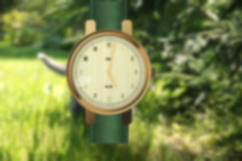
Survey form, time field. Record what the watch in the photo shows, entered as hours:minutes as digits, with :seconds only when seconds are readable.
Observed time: 5:02
